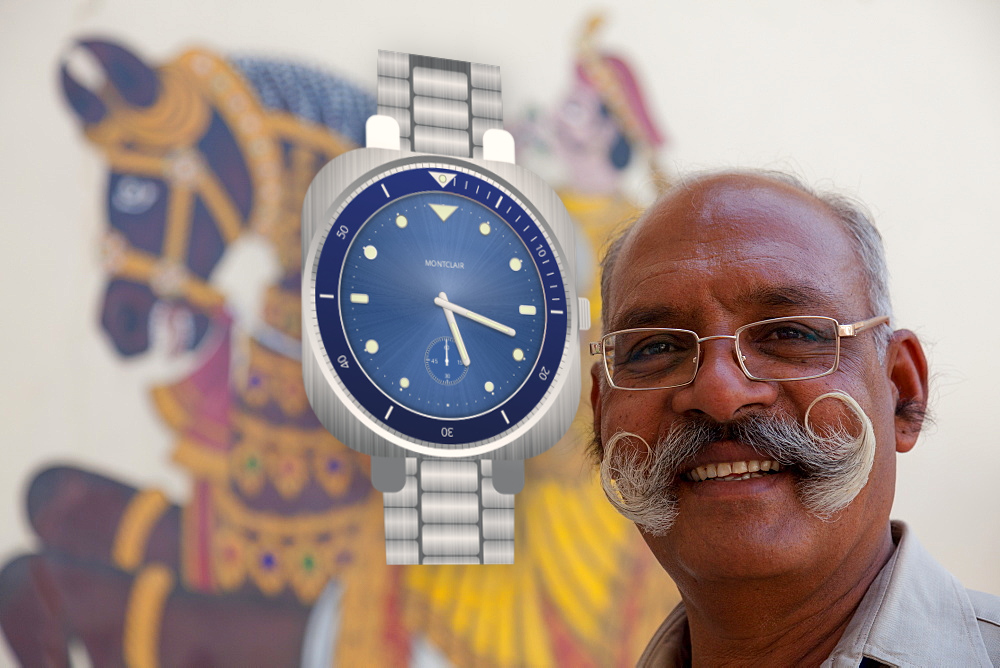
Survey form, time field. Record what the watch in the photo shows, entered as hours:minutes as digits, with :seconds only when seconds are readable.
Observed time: 5:18
